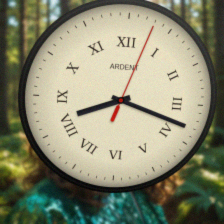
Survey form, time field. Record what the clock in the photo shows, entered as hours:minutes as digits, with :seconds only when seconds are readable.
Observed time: 8:18:03
